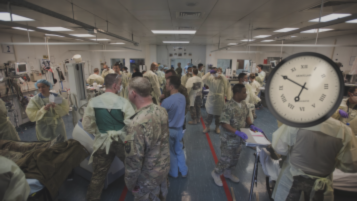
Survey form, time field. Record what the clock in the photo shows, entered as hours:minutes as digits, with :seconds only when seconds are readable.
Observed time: 6:50
